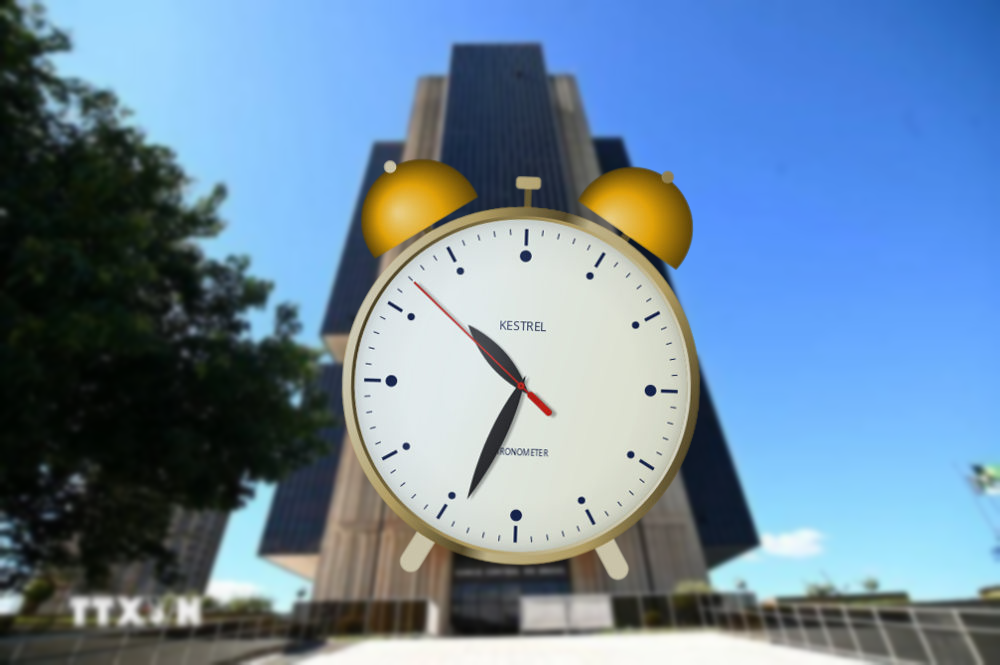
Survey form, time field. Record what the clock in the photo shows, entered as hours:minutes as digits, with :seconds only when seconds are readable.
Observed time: 10:33:52
